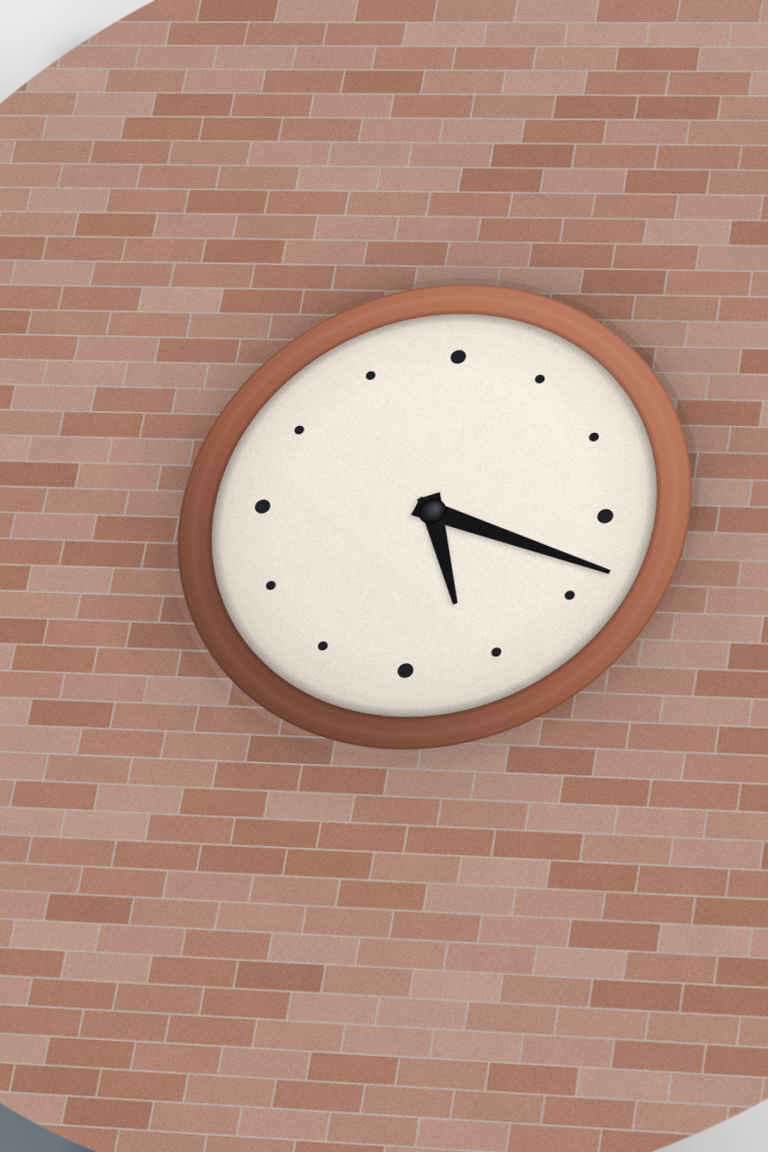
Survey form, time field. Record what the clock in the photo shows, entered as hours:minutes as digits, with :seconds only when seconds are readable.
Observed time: 5:18
